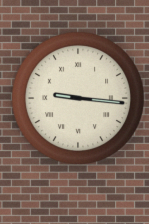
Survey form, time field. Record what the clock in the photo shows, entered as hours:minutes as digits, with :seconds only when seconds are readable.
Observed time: 9:16
